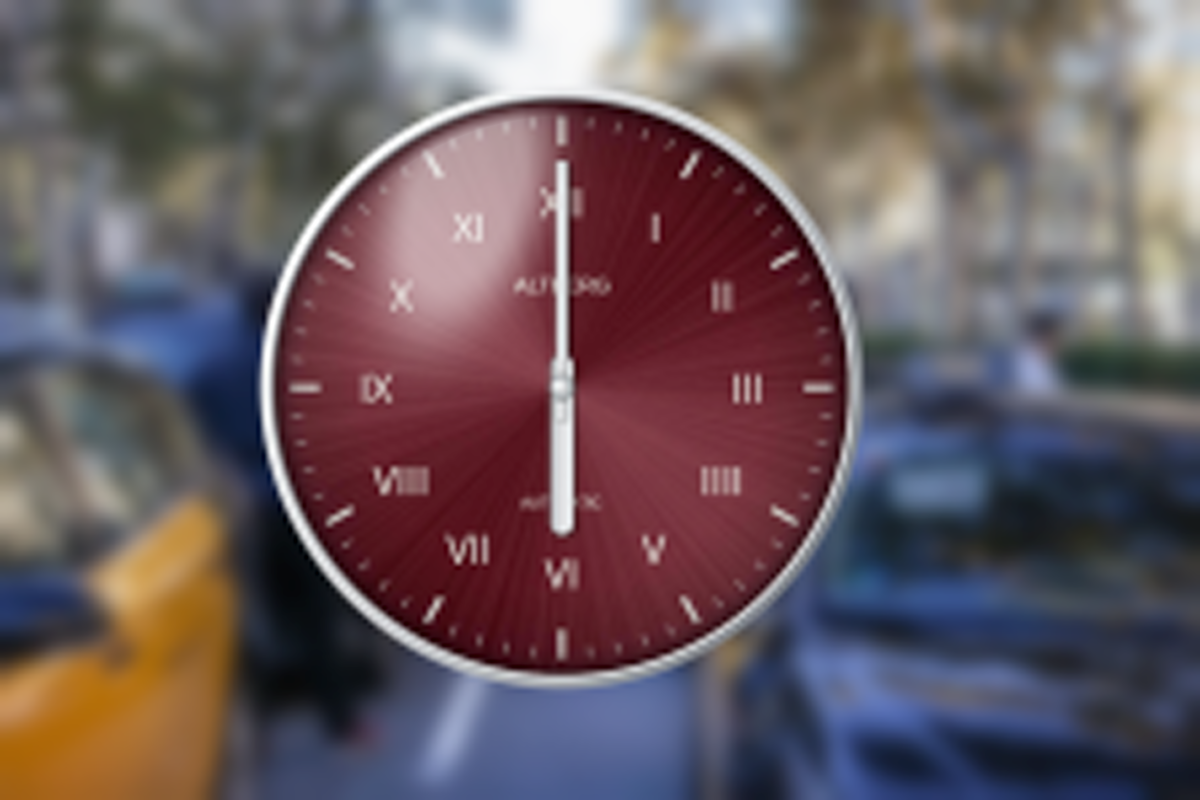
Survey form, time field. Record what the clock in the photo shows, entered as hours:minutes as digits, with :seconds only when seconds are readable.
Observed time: 6:00
